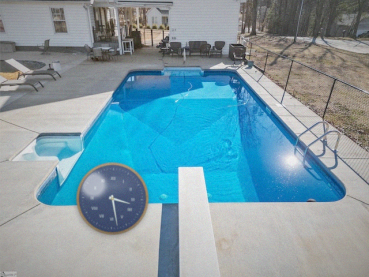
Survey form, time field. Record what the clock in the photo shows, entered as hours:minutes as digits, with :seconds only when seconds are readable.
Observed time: 3:28
